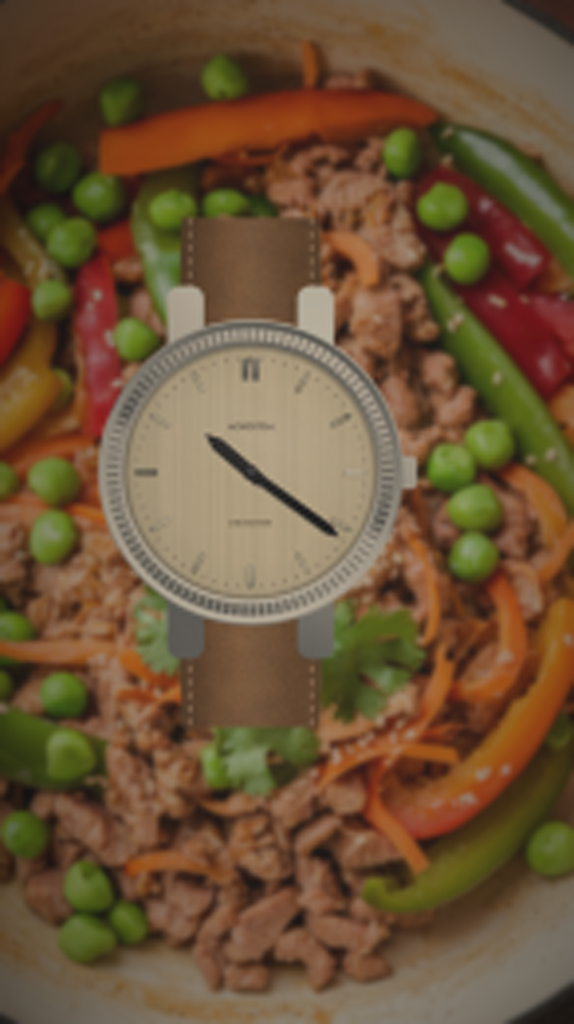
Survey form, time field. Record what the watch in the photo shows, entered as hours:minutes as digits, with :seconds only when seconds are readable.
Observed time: 10:21
